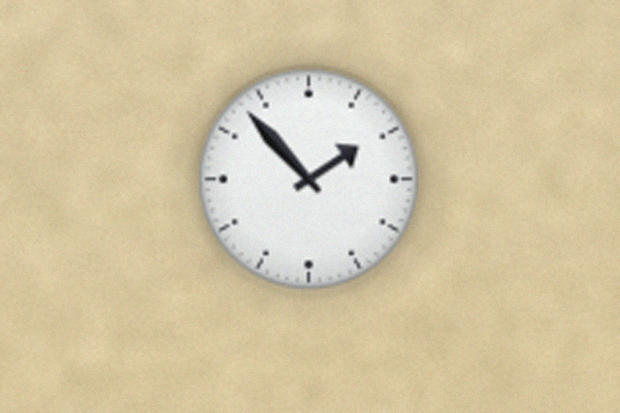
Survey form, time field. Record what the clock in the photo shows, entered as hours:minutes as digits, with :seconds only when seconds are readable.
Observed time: 1:53
